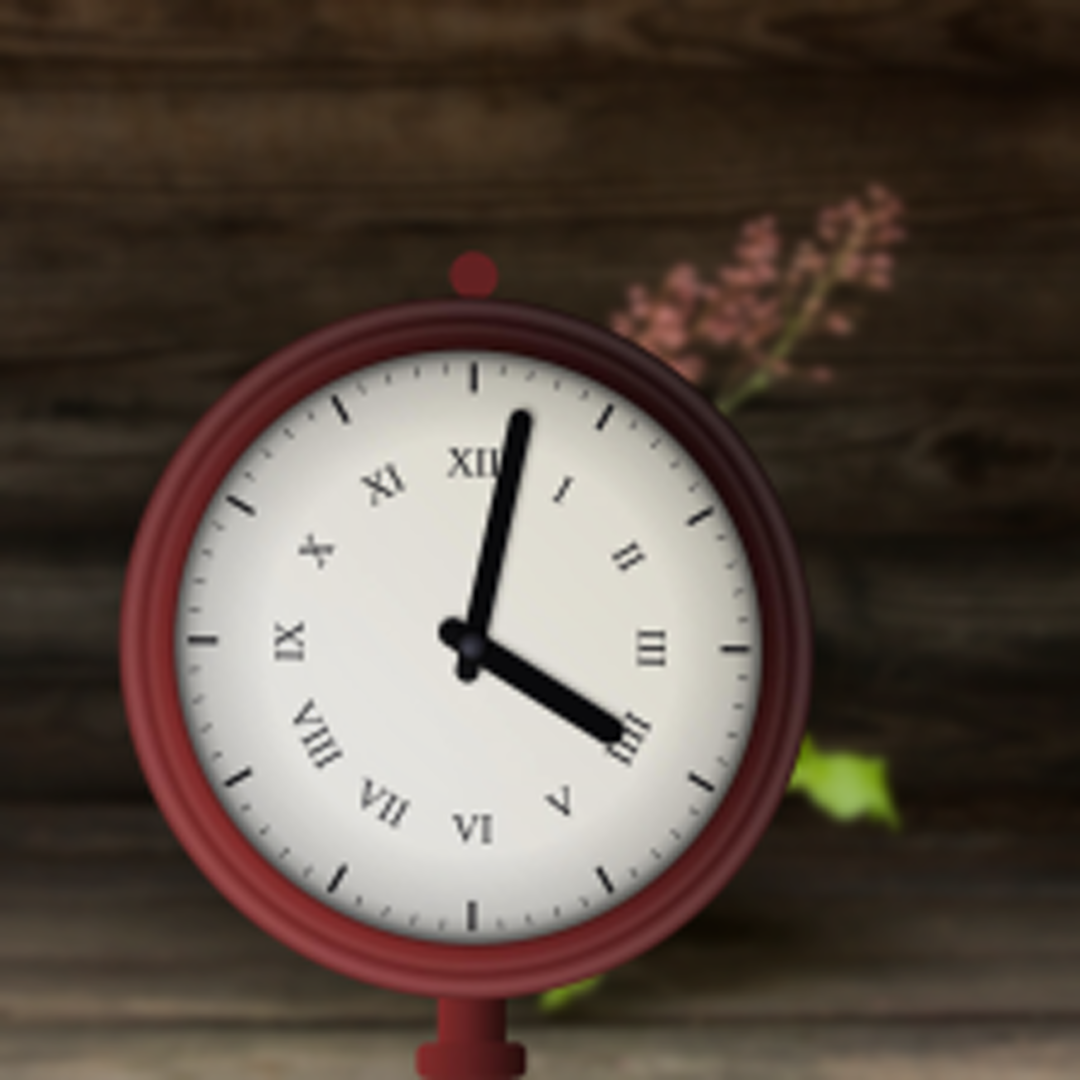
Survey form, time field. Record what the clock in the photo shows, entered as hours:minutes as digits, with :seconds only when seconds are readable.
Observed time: 4:02
